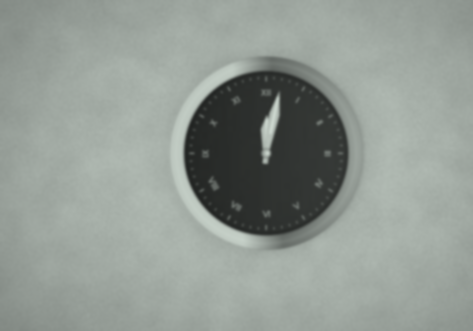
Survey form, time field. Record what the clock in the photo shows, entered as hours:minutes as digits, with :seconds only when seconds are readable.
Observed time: 12:02
